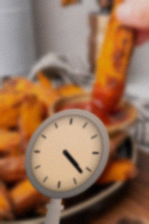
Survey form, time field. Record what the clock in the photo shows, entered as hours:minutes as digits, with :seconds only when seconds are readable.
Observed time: 4:22
